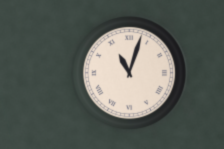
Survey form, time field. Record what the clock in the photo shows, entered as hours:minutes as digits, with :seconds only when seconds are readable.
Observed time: 11:03
